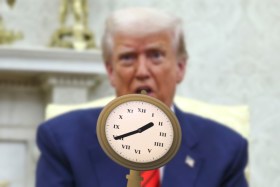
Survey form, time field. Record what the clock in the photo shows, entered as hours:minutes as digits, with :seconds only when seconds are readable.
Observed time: 1:40
